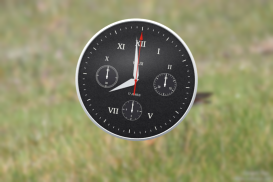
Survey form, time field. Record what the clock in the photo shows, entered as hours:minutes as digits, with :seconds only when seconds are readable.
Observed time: 7:59
